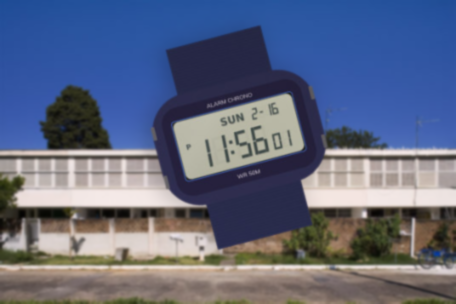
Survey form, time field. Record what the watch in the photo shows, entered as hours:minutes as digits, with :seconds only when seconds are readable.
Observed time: 11:56:01
